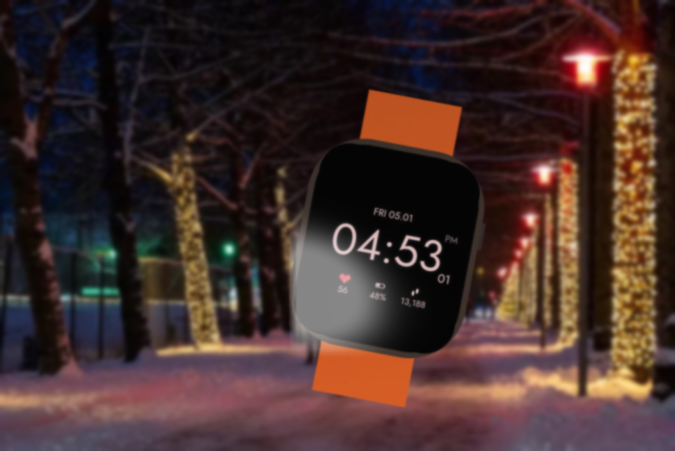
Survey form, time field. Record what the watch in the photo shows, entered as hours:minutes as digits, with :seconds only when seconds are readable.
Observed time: 4:53:01
